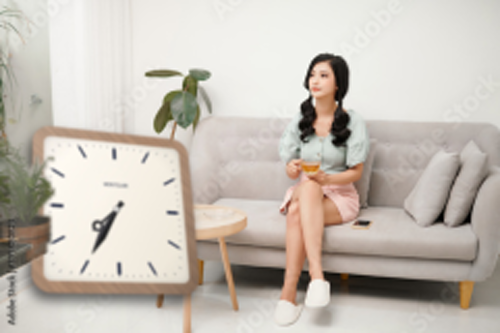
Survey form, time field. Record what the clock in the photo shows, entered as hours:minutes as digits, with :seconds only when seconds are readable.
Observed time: 7:35
